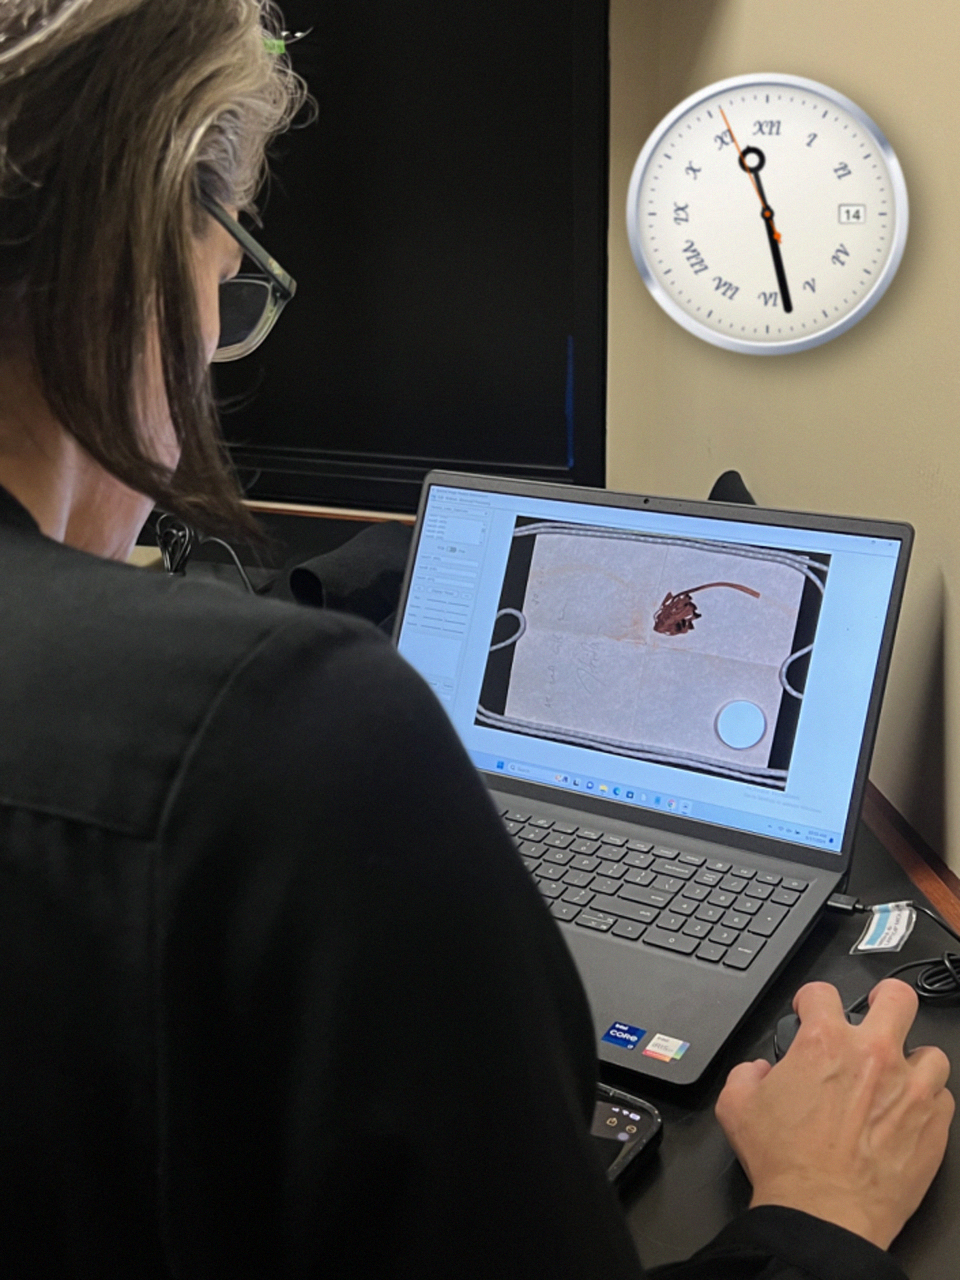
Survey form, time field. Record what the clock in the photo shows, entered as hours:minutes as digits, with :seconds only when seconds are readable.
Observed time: 11:27:56
